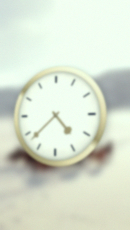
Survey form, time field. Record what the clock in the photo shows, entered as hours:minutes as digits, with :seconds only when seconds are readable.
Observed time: 4:38
